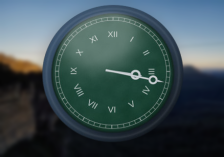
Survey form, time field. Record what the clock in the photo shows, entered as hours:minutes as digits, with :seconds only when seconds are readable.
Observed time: 3:17
